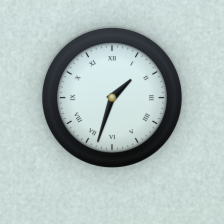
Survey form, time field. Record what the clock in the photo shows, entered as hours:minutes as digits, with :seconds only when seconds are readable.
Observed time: 1:33
